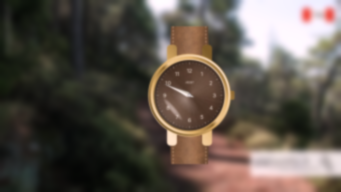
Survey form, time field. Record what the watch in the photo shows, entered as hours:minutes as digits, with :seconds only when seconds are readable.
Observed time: 9:49
